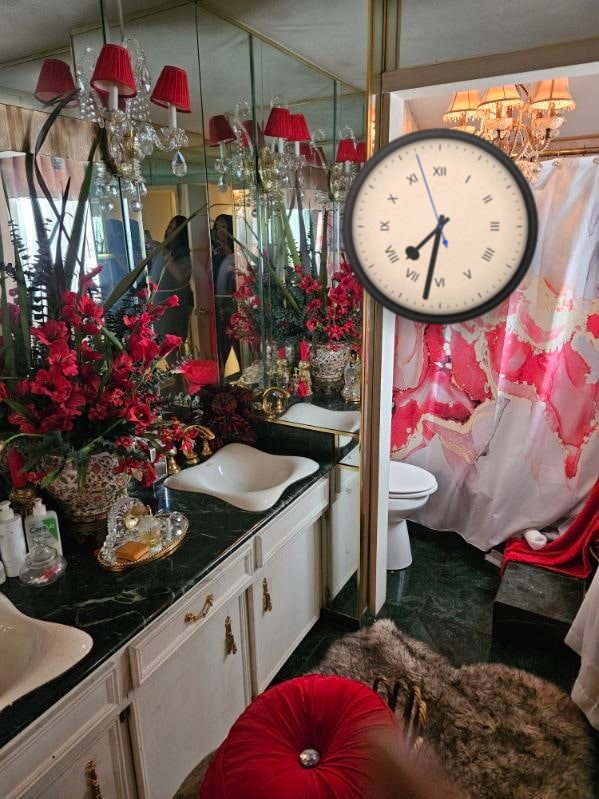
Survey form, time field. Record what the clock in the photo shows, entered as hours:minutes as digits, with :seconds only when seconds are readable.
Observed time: 7:31:57
